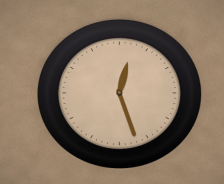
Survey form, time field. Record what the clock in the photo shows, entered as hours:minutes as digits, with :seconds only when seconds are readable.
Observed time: 12:27
